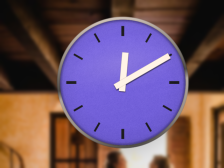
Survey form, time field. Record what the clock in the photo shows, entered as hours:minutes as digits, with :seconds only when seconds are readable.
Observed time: 12:10
